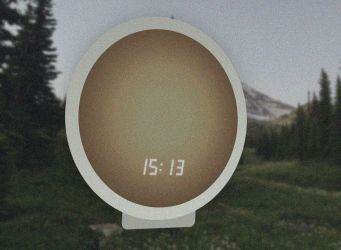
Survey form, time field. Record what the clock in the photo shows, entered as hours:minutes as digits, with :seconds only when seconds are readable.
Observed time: 15:13
